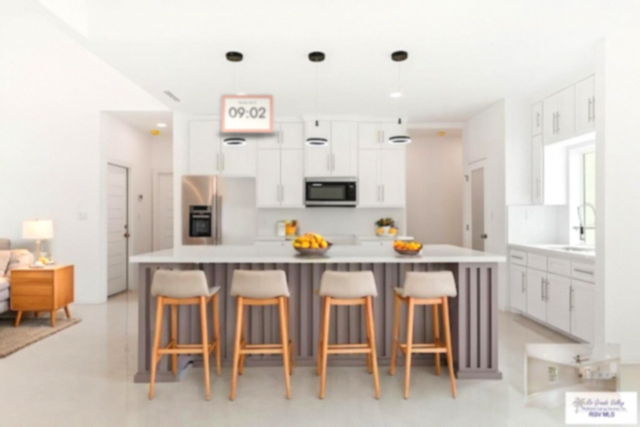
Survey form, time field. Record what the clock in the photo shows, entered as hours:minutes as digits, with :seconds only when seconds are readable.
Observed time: 9:02
